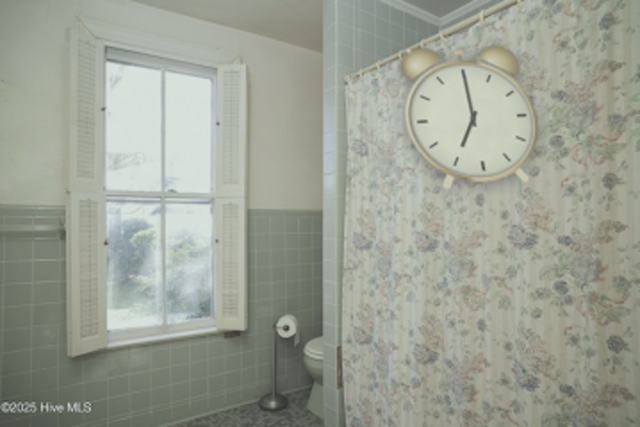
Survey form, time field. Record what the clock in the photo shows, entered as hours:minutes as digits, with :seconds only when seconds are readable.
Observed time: 7:00
